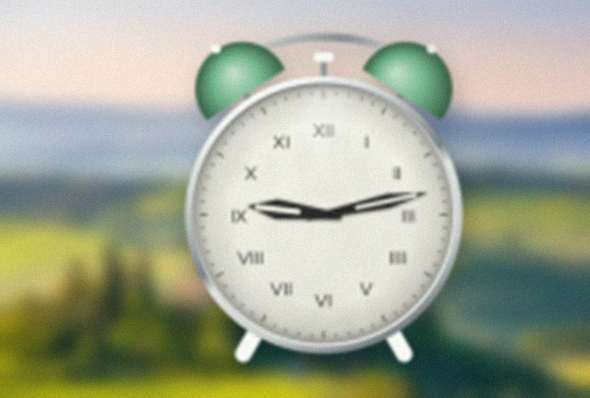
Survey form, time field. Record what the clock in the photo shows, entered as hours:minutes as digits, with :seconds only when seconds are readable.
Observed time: 9:13
